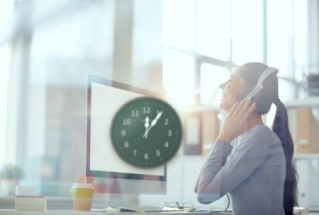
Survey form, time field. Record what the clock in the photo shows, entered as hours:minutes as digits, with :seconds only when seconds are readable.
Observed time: 12:06
